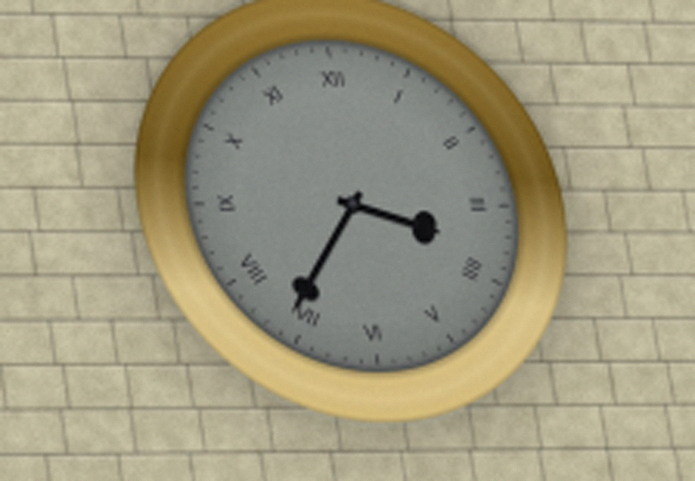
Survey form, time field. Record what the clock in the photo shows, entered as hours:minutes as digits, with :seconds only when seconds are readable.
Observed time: 3:36
